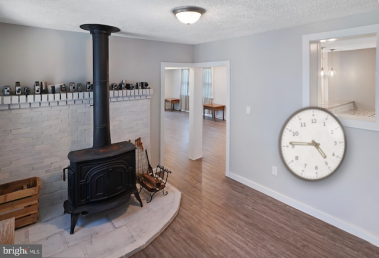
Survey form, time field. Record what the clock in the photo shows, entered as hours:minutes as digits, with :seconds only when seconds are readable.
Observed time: 4:46
